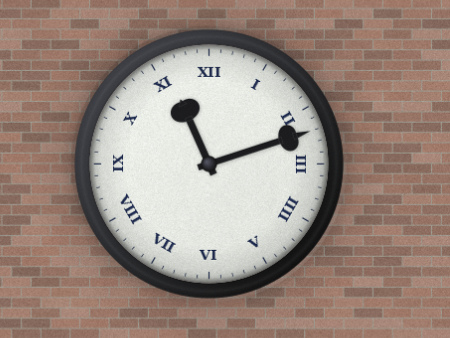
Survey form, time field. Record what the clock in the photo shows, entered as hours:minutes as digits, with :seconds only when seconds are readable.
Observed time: 11:12
